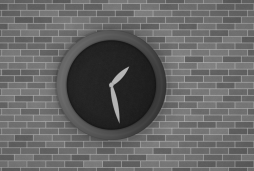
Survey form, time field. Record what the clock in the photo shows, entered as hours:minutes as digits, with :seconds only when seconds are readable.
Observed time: 1:28
